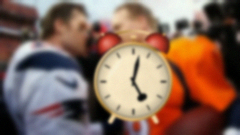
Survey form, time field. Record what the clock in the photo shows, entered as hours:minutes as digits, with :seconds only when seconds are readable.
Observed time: 5:02
